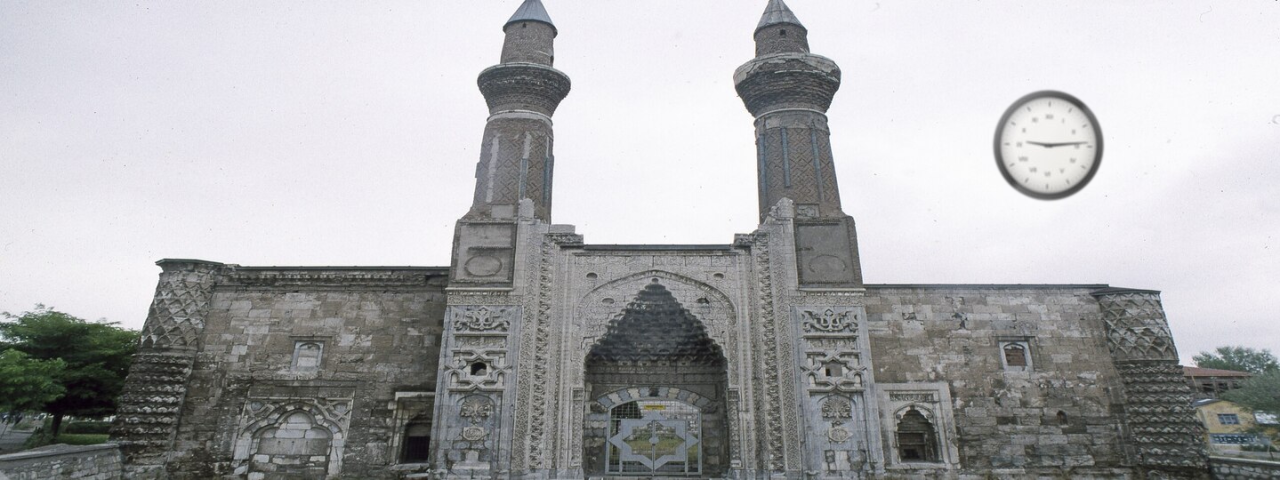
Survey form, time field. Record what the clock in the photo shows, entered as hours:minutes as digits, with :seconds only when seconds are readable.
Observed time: 9:14
